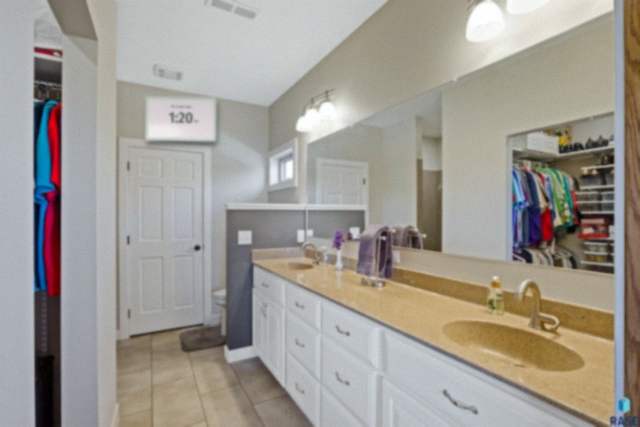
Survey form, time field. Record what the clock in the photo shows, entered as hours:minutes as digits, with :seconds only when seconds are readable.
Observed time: 1:20
